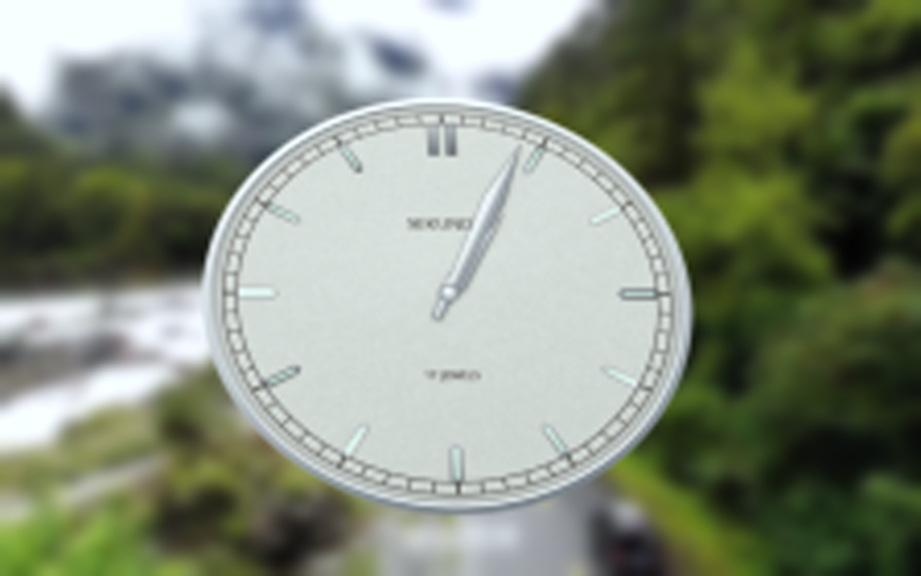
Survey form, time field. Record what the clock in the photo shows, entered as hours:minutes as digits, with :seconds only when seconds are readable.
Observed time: 1:04
